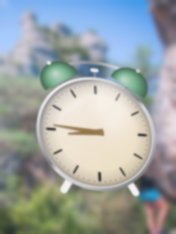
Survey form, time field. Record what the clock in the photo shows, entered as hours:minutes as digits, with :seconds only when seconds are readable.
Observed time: 8:46
